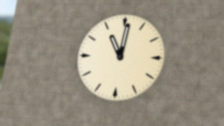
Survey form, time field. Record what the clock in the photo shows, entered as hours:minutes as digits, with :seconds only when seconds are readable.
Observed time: 11:01
